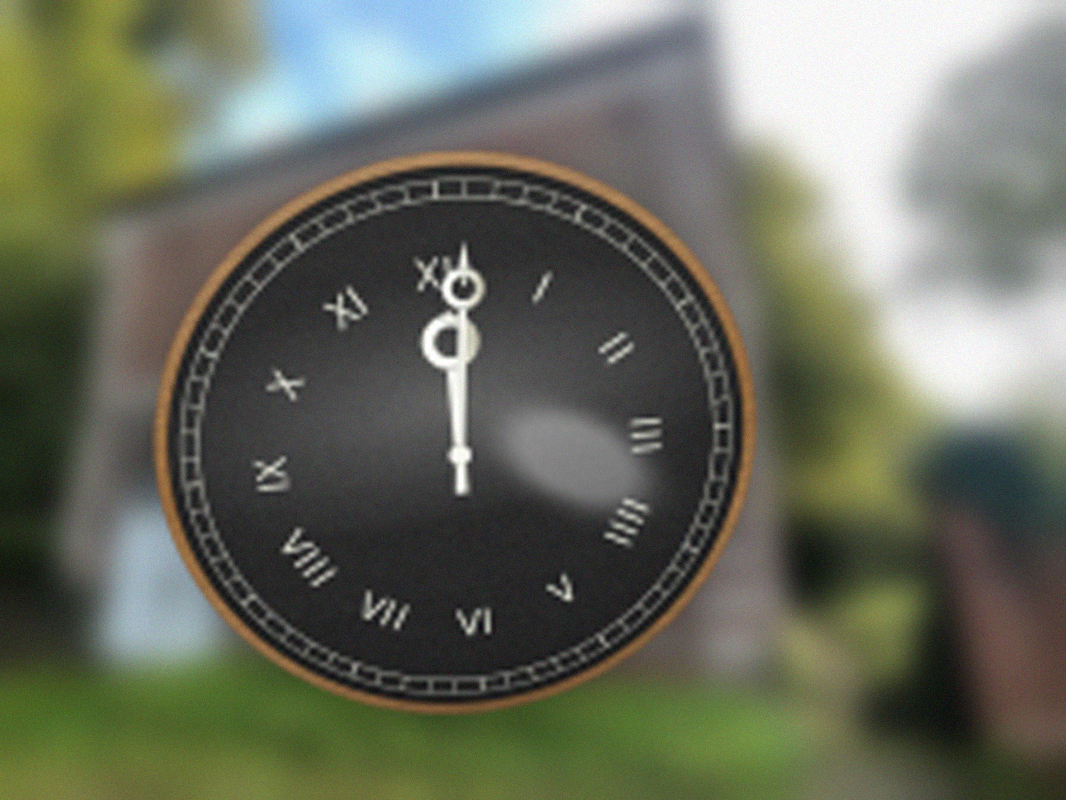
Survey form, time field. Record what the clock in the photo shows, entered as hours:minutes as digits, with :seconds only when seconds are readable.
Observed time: 12:01
